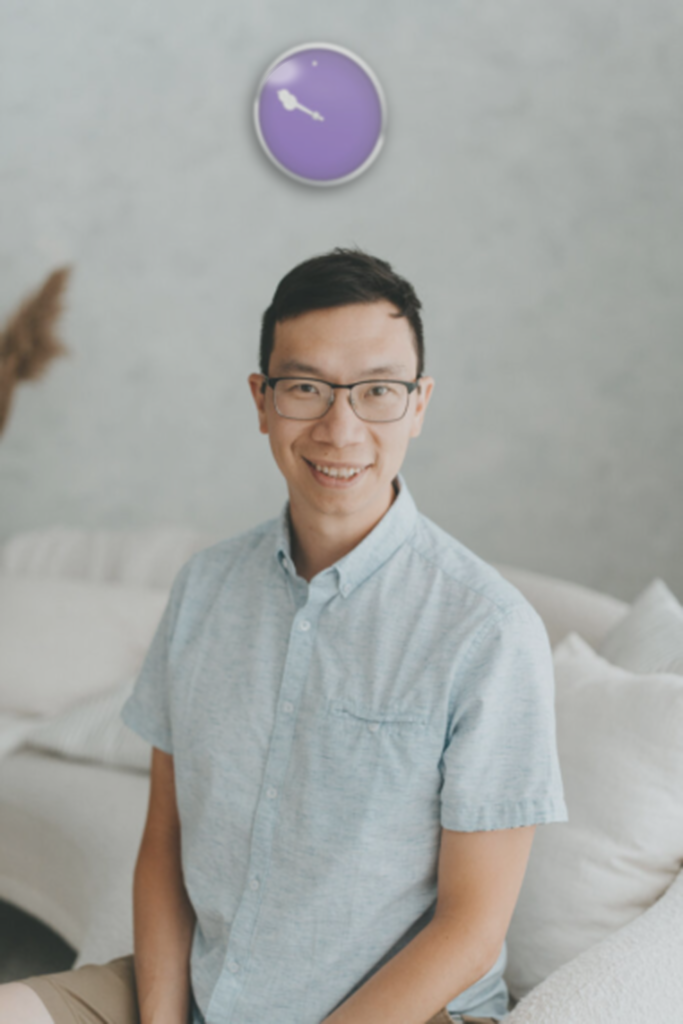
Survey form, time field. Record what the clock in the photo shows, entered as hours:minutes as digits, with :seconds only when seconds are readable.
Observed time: 9:50
